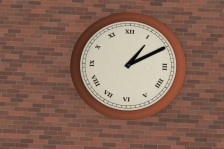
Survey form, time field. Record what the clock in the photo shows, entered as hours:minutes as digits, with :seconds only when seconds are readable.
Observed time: 1:10
